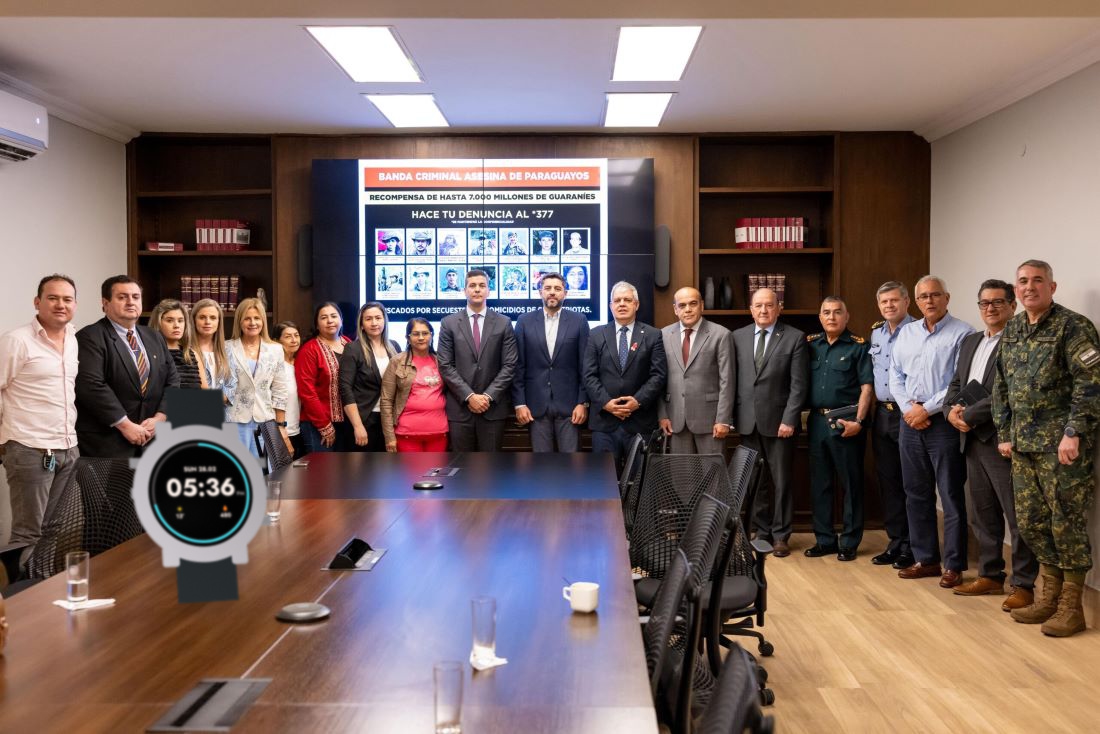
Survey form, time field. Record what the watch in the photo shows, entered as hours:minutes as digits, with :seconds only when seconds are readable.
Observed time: 5:36
